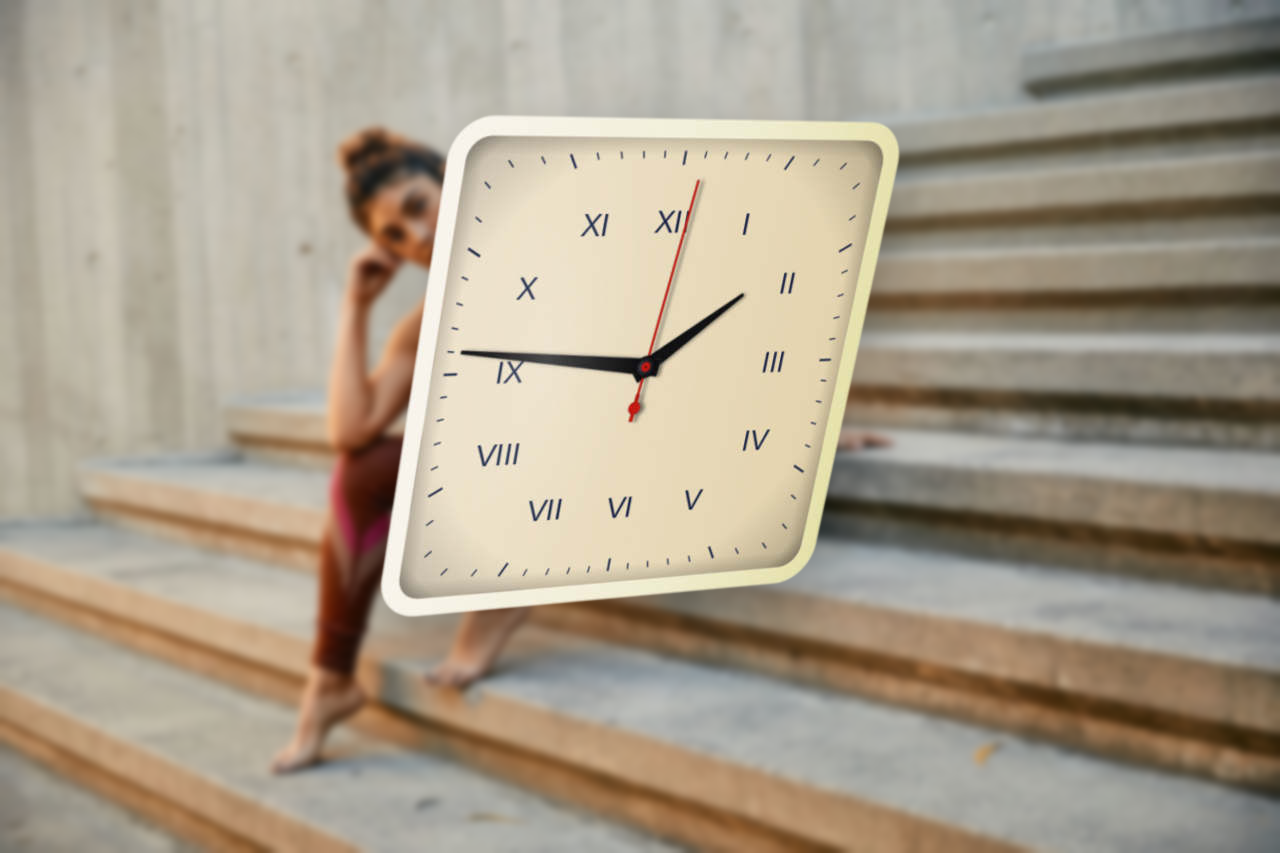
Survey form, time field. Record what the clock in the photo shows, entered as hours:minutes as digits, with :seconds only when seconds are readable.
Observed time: 1:46:01
